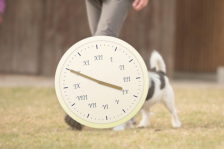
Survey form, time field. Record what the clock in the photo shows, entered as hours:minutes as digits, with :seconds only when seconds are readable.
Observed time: 3:50
